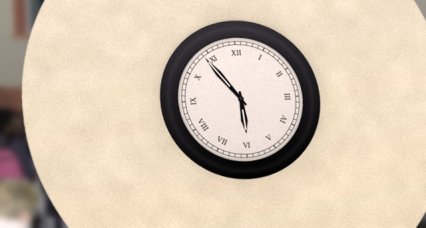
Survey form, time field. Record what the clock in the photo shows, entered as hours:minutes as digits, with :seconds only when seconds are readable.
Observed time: 5:54
